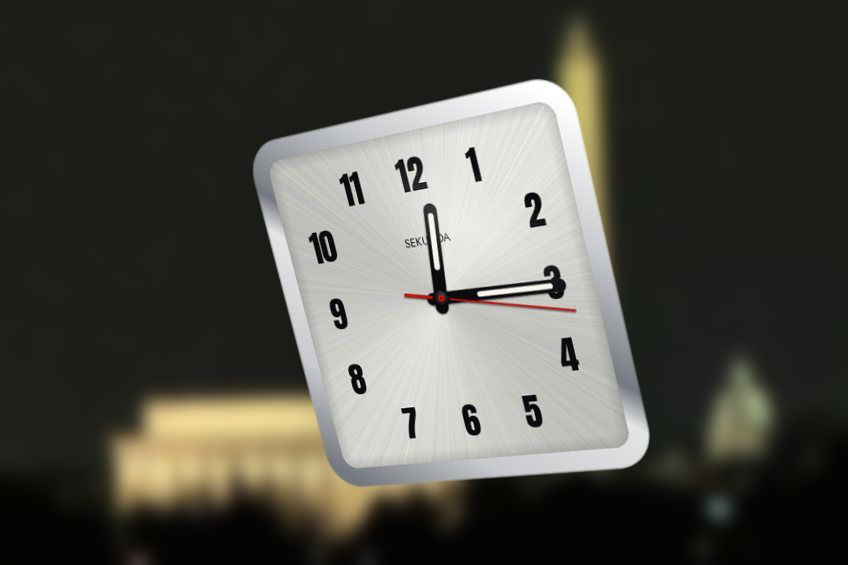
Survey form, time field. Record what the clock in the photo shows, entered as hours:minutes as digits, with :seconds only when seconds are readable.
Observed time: 12:15:17
